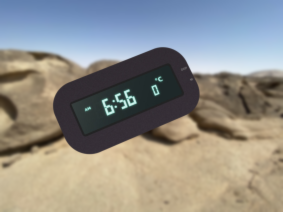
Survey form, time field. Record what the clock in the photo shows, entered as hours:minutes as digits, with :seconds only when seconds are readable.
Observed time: 6:56
